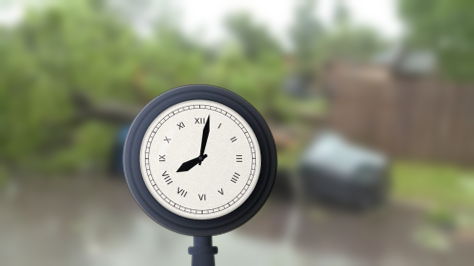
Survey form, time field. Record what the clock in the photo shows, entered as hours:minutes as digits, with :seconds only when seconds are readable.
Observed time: 8:02
